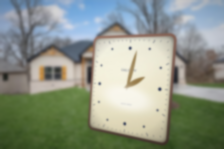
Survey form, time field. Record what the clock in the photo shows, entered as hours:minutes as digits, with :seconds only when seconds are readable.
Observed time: 2:02
